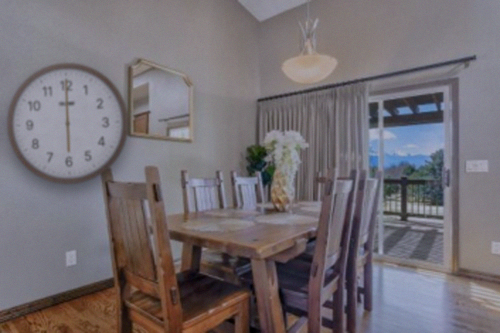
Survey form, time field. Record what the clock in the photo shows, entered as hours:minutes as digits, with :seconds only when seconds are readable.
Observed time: 6:00
